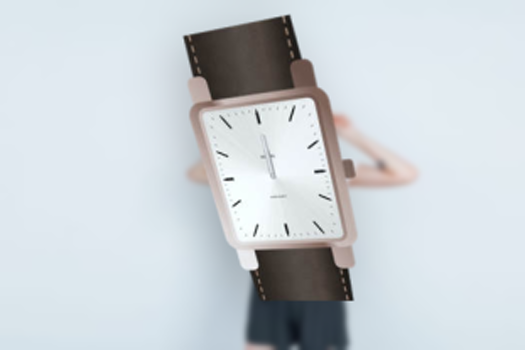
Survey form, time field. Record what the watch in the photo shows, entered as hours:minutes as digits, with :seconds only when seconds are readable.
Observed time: 12:00
